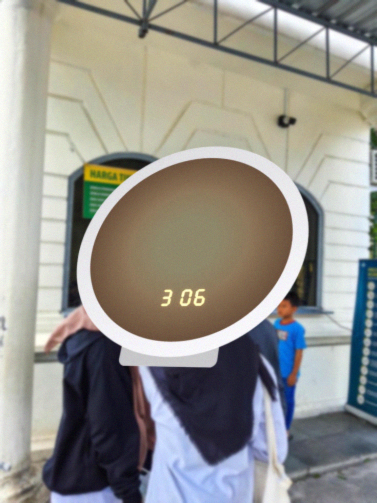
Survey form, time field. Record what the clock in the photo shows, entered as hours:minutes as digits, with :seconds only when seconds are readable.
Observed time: 3:06
